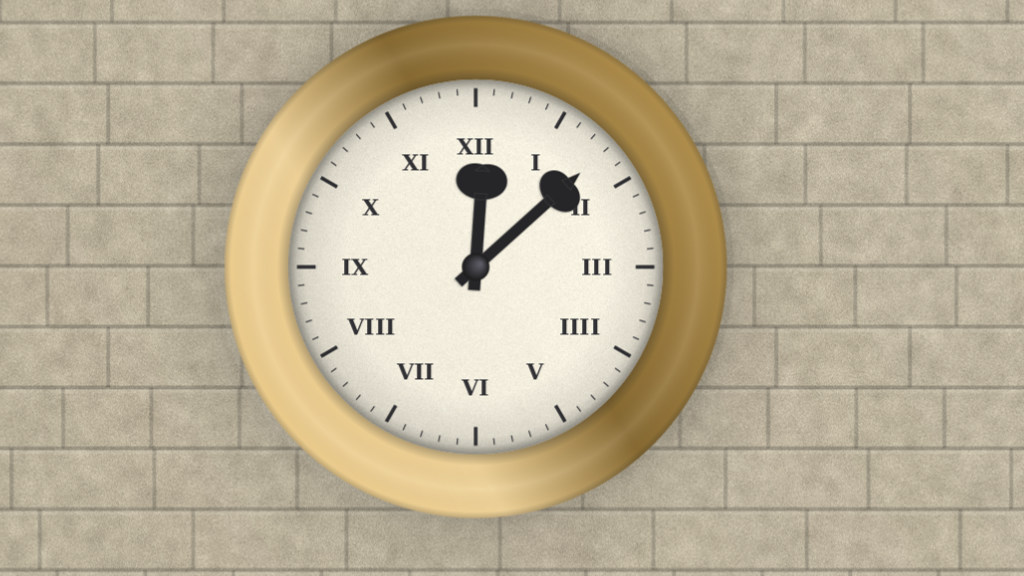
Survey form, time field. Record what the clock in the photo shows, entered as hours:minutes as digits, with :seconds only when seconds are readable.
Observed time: 12:08
